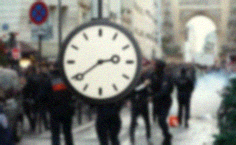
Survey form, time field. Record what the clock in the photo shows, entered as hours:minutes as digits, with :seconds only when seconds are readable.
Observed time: 2:39
